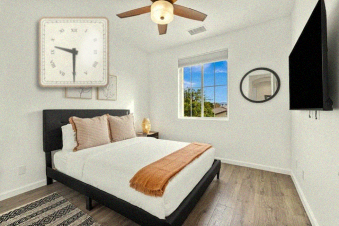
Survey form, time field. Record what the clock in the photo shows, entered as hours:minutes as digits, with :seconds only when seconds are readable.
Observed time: 9:30
